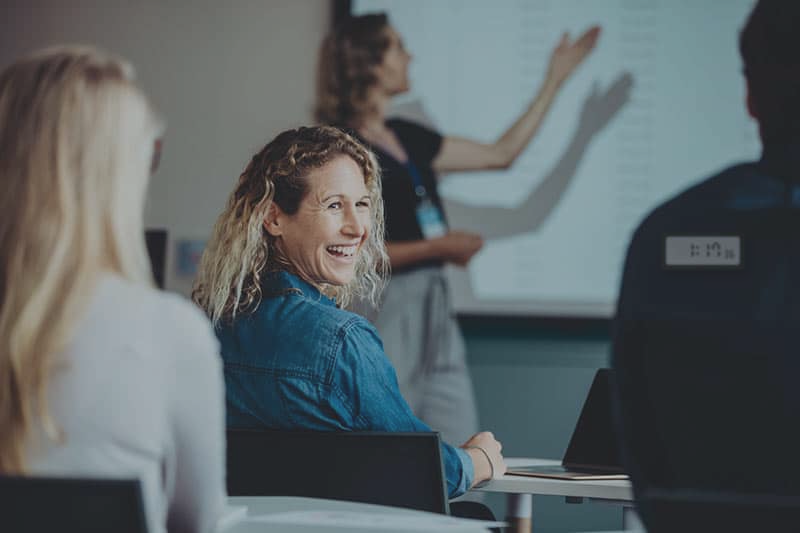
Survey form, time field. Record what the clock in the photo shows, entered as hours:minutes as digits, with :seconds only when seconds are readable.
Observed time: 1:17
